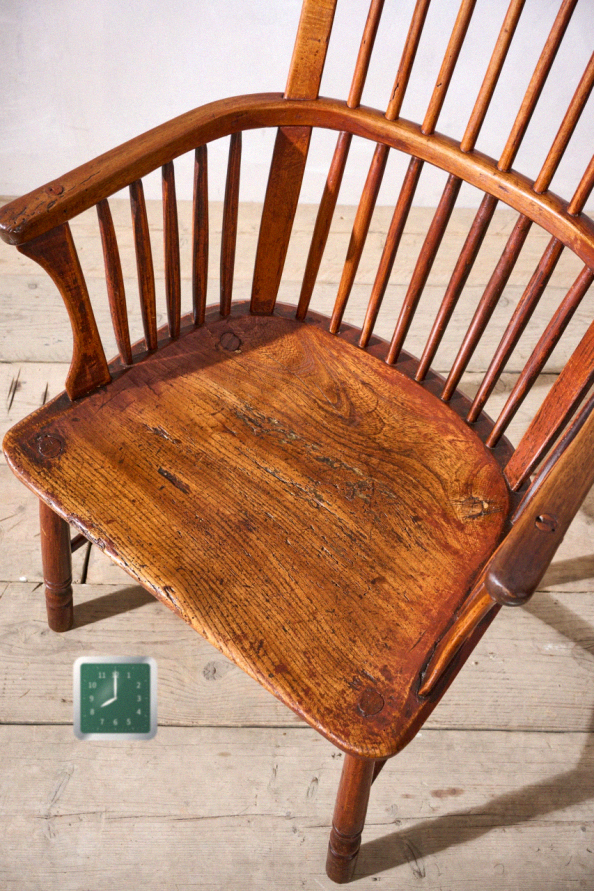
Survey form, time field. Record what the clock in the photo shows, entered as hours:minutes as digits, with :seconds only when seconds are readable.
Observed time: 8:00
